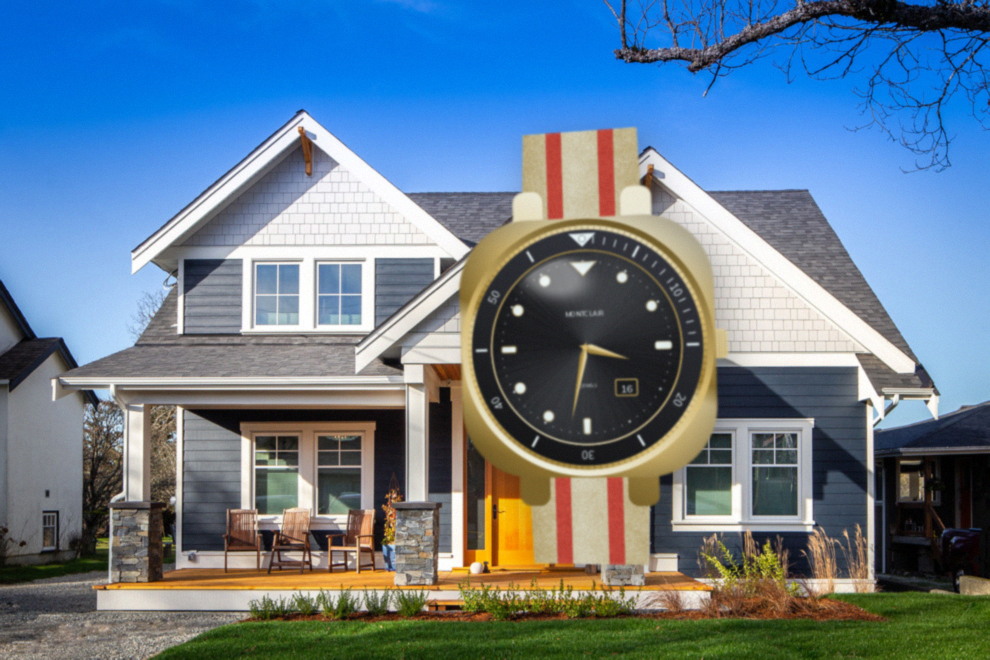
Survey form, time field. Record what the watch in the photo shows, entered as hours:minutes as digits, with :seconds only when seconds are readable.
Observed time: 3:32
